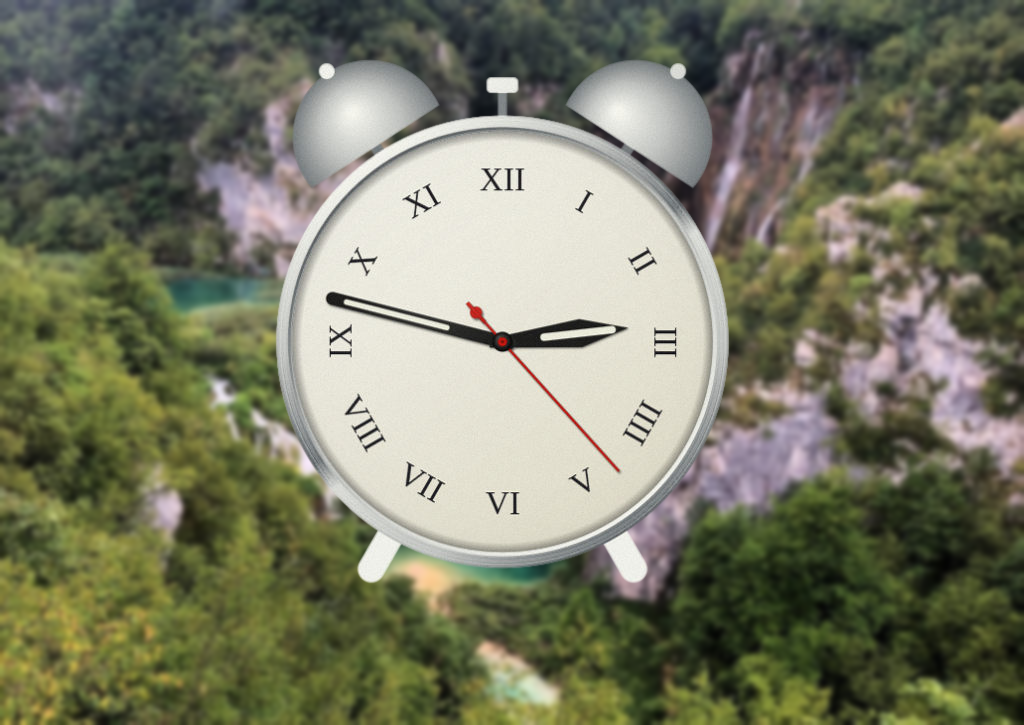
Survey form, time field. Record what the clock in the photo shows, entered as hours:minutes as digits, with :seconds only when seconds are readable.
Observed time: 2:47:23
